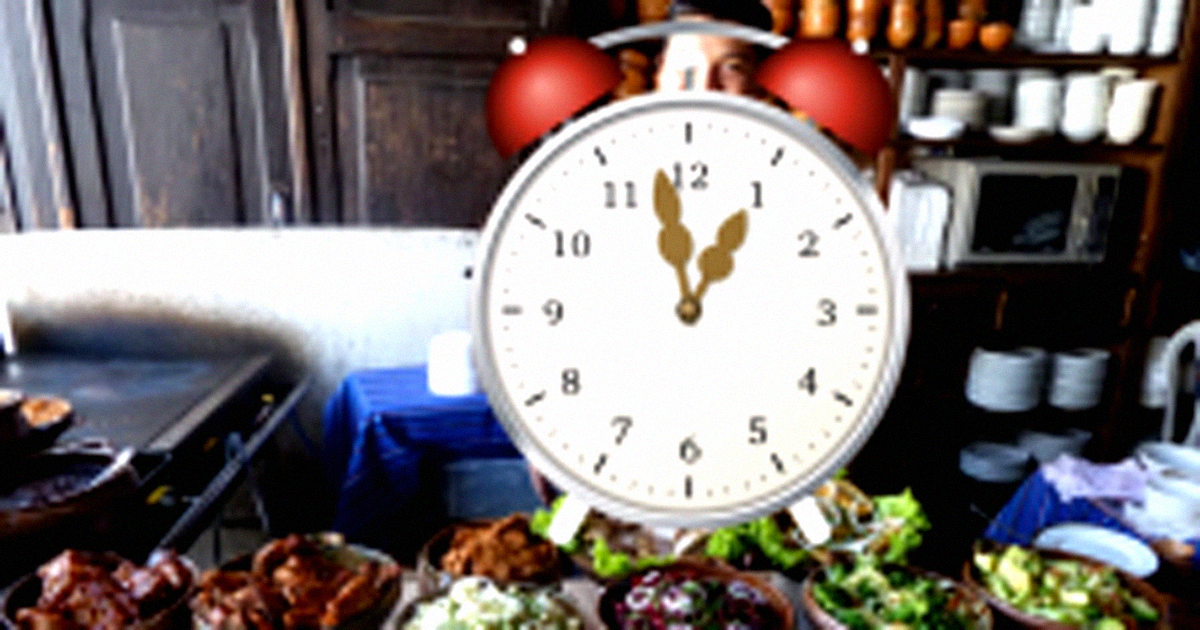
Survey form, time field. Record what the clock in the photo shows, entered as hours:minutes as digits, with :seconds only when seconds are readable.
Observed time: 12:58
